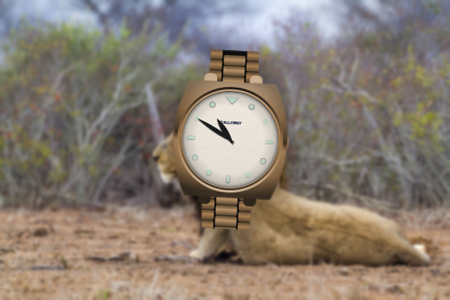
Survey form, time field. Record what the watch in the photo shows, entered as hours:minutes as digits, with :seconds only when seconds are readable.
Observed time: 10:50
